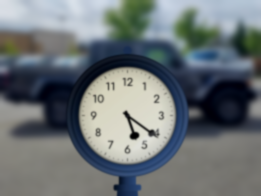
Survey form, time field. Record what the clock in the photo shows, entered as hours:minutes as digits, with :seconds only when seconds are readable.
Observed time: 5:21
